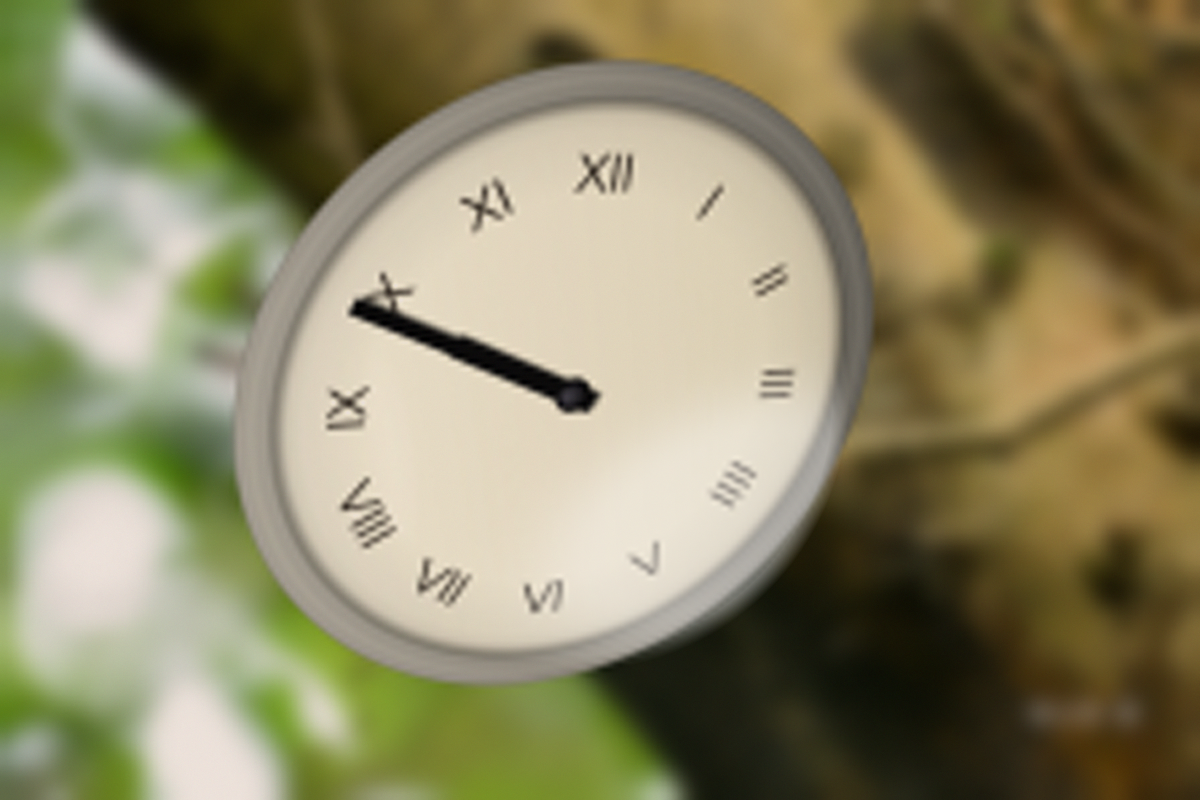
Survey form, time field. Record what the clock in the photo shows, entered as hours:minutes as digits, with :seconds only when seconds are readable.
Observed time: 9:49
